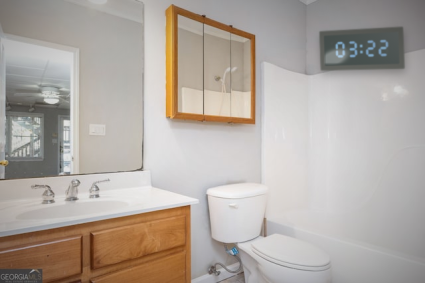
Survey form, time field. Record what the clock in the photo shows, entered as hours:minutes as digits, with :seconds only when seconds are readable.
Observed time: 3:22
